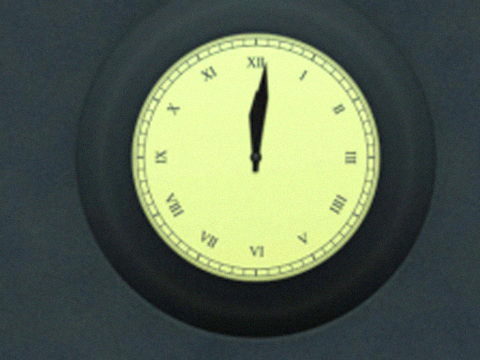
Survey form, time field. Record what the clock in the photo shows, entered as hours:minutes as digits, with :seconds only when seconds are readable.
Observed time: 12:01
